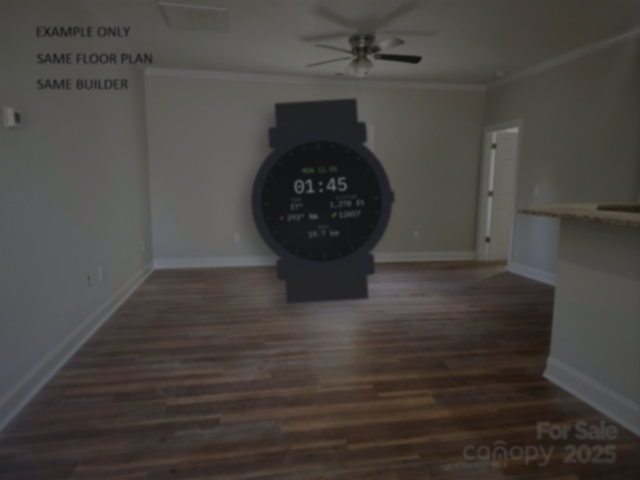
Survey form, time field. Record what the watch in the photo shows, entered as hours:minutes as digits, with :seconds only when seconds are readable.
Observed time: 1:45
